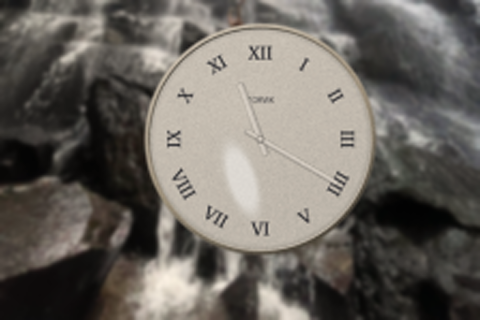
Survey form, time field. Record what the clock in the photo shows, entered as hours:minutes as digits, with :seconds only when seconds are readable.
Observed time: 11:20
